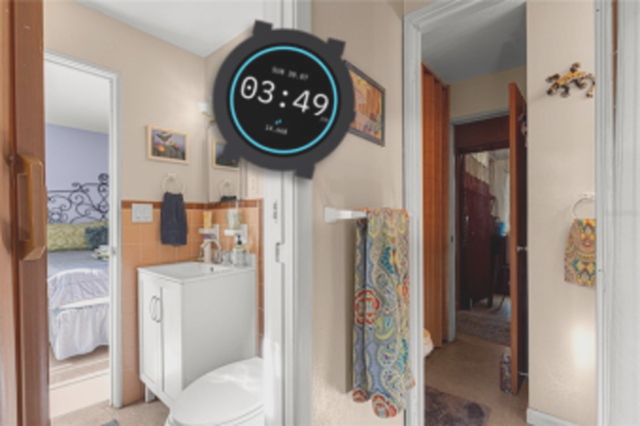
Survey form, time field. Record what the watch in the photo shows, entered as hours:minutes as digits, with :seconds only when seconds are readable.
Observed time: 3:49
